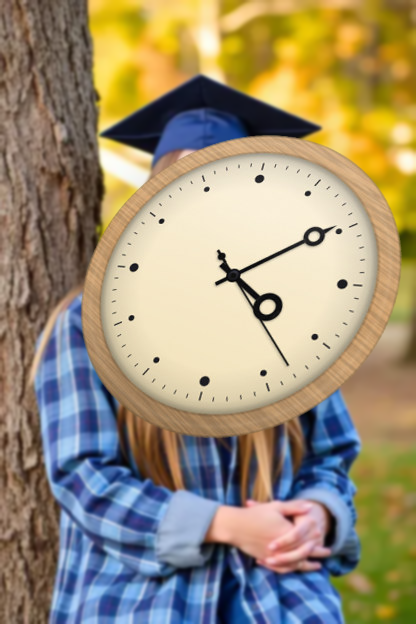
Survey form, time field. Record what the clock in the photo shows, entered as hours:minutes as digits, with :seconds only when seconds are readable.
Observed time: 4:09:23
